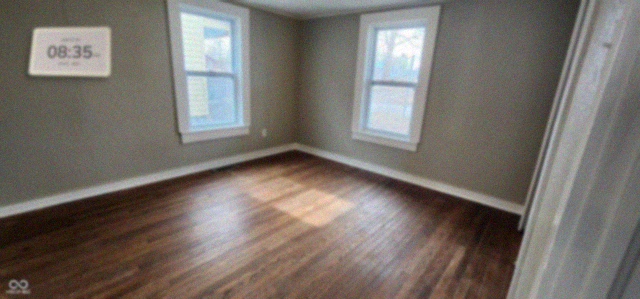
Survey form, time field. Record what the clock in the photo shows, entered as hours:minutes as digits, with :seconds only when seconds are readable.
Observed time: 8:35
